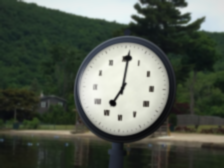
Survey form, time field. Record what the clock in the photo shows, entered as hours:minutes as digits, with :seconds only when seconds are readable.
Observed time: 7:01
